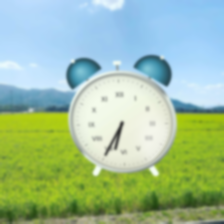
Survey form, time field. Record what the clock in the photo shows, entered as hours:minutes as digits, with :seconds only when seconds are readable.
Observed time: 6:35
